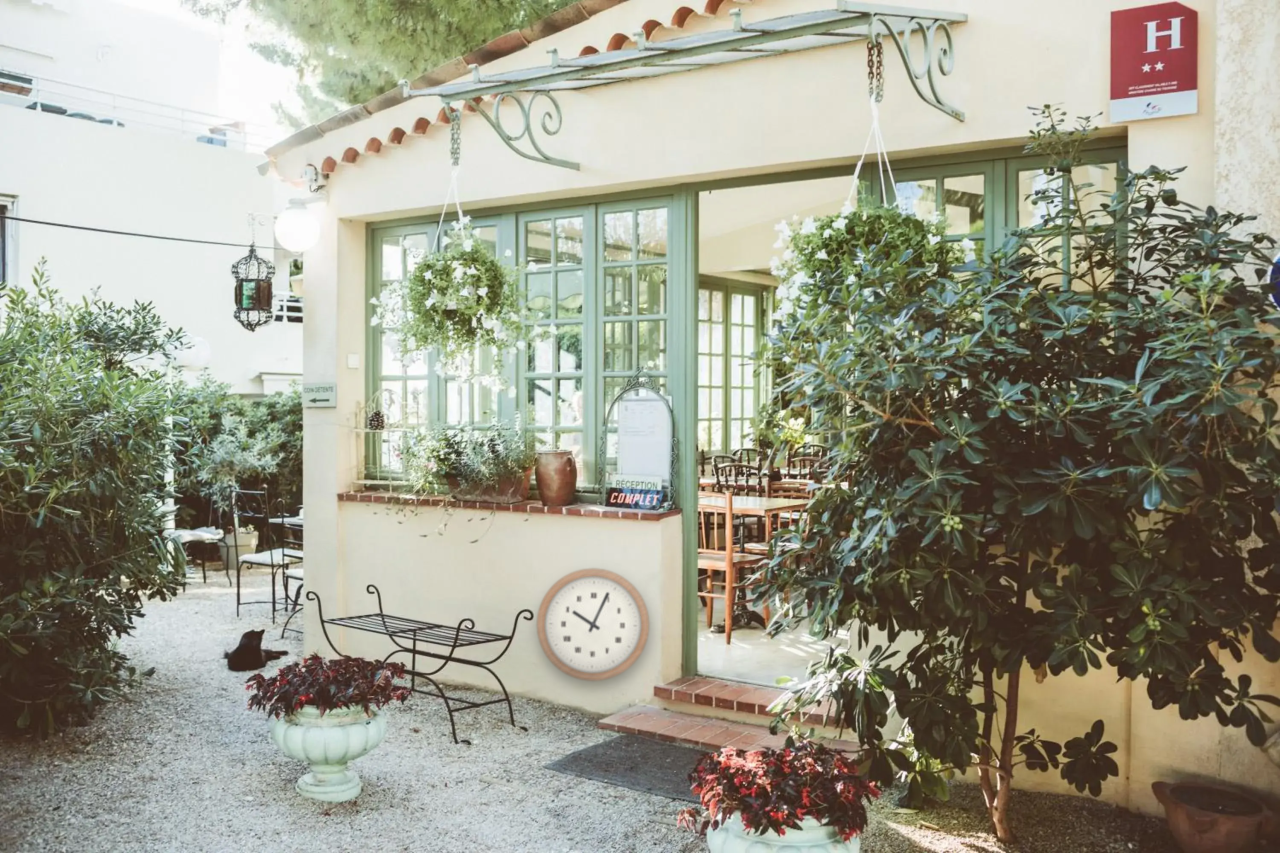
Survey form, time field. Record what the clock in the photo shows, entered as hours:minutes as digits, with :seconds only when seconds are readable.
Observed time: 10:04
